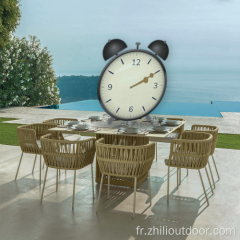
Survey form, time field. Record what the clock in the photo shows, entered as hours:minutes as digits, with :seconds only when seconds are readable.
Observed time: 2:10
